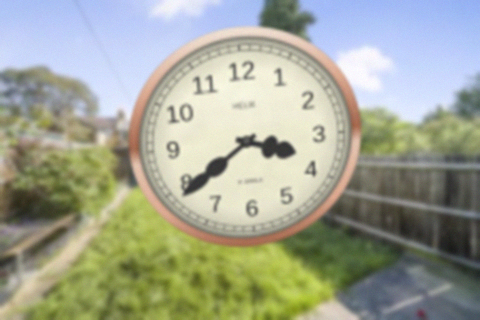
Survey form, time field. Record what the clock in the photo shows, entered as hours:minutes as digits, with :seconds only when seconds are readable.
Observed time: 3:39
